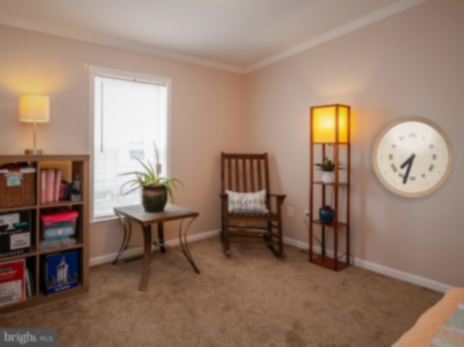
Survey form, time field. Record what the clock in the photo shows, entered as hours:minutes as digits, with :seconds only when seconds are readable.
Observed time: 7:33
